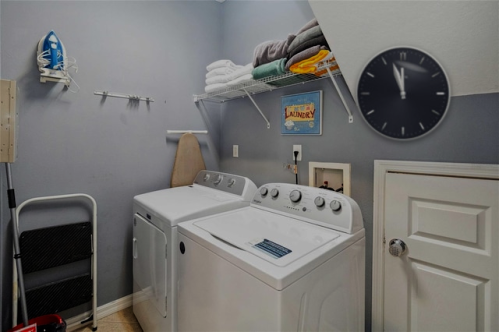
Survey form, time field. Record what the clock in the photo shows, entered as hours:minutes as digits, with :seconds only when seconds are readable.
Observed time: 11:57
